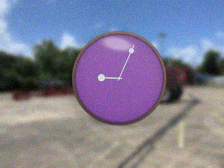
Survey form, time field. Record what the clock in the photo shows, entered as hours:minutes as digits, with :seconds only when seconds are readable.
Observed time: 9:04
